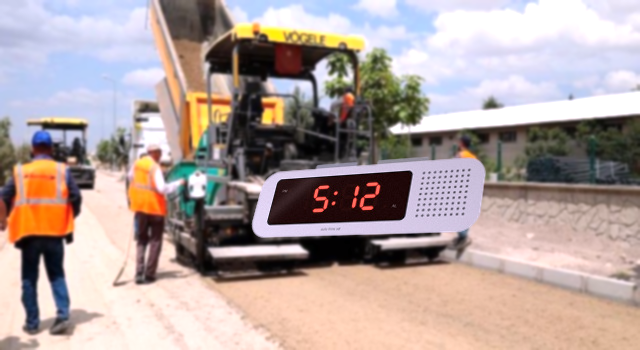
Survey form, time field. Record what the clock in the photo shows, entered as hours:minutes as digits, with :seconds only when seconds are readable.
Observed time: 5:12
